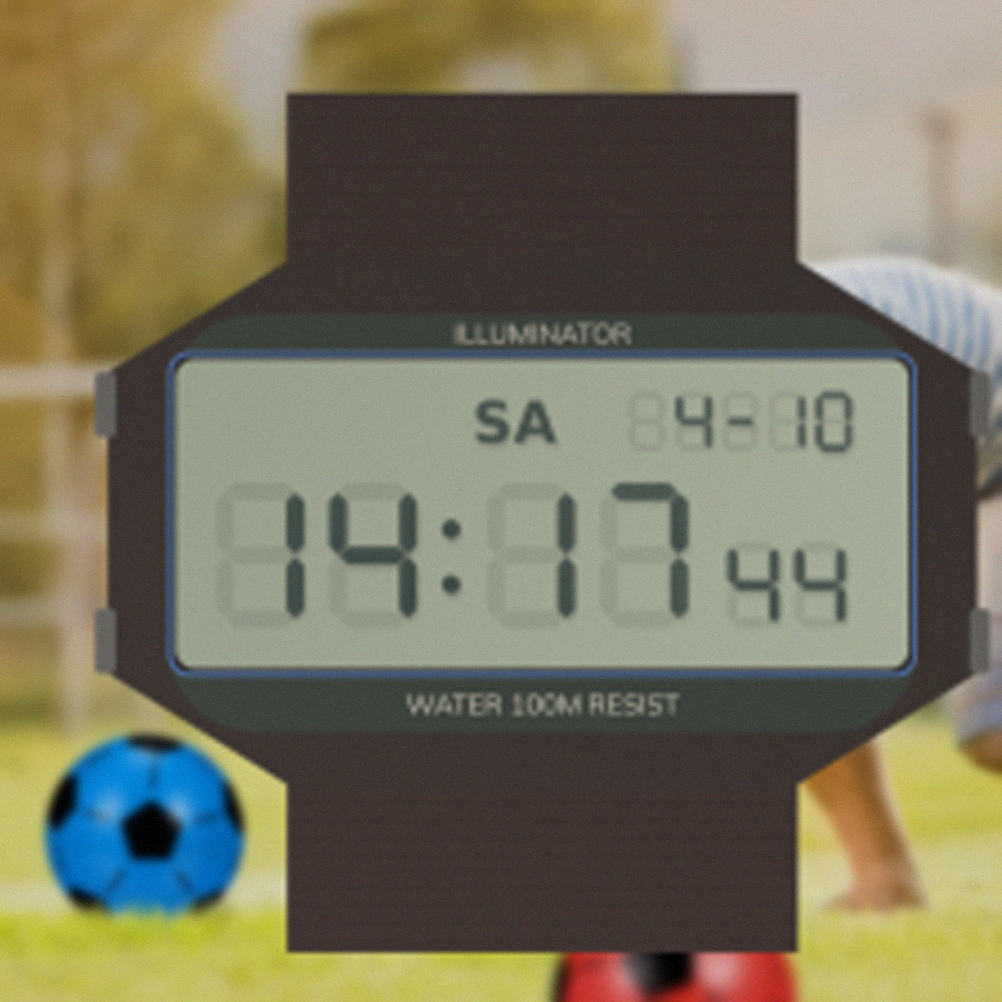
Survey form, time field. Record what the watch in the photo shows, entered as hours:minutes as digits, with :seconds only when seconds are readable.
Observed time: 14:17:44
